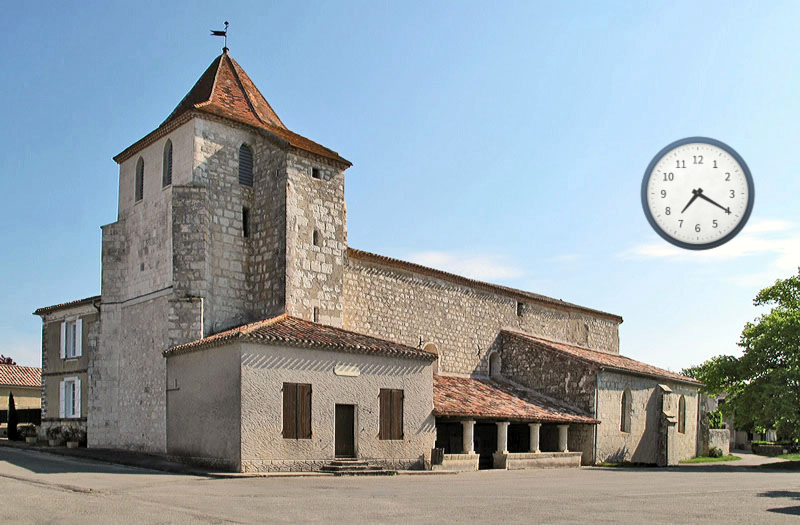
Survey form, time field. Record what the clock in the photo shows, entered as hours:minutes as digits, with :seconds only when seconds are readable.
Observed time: 7:20
